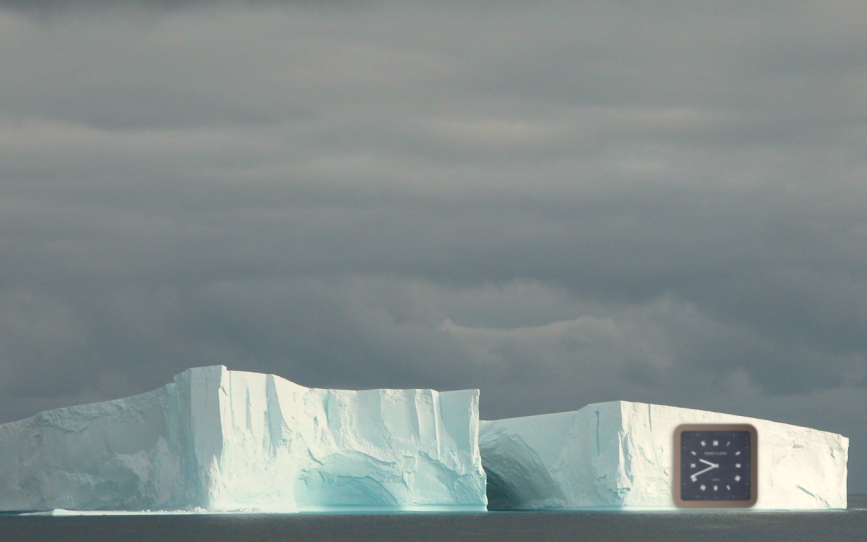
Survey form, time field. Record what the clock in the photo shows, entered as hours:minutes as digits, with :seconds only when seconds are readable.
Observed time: 9:41
